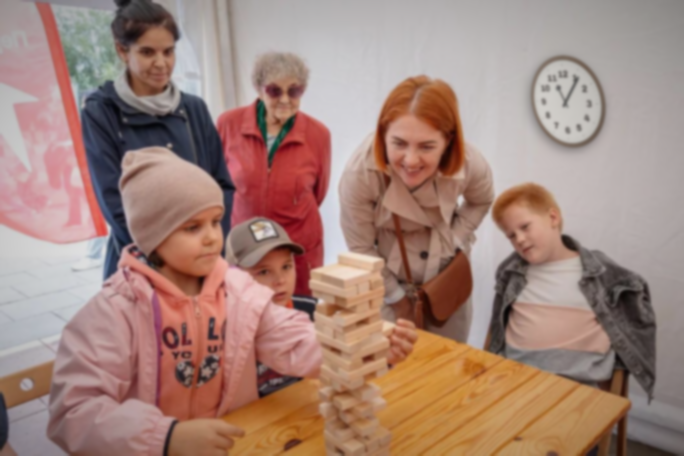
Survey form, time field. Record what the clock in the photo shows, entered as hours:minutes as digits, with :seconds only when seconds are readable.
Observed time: 11:06
